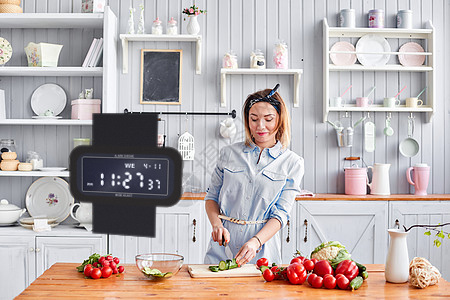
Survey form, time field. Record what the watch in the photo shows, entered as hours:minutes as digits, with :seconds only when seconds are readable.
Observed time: 11:27:37
